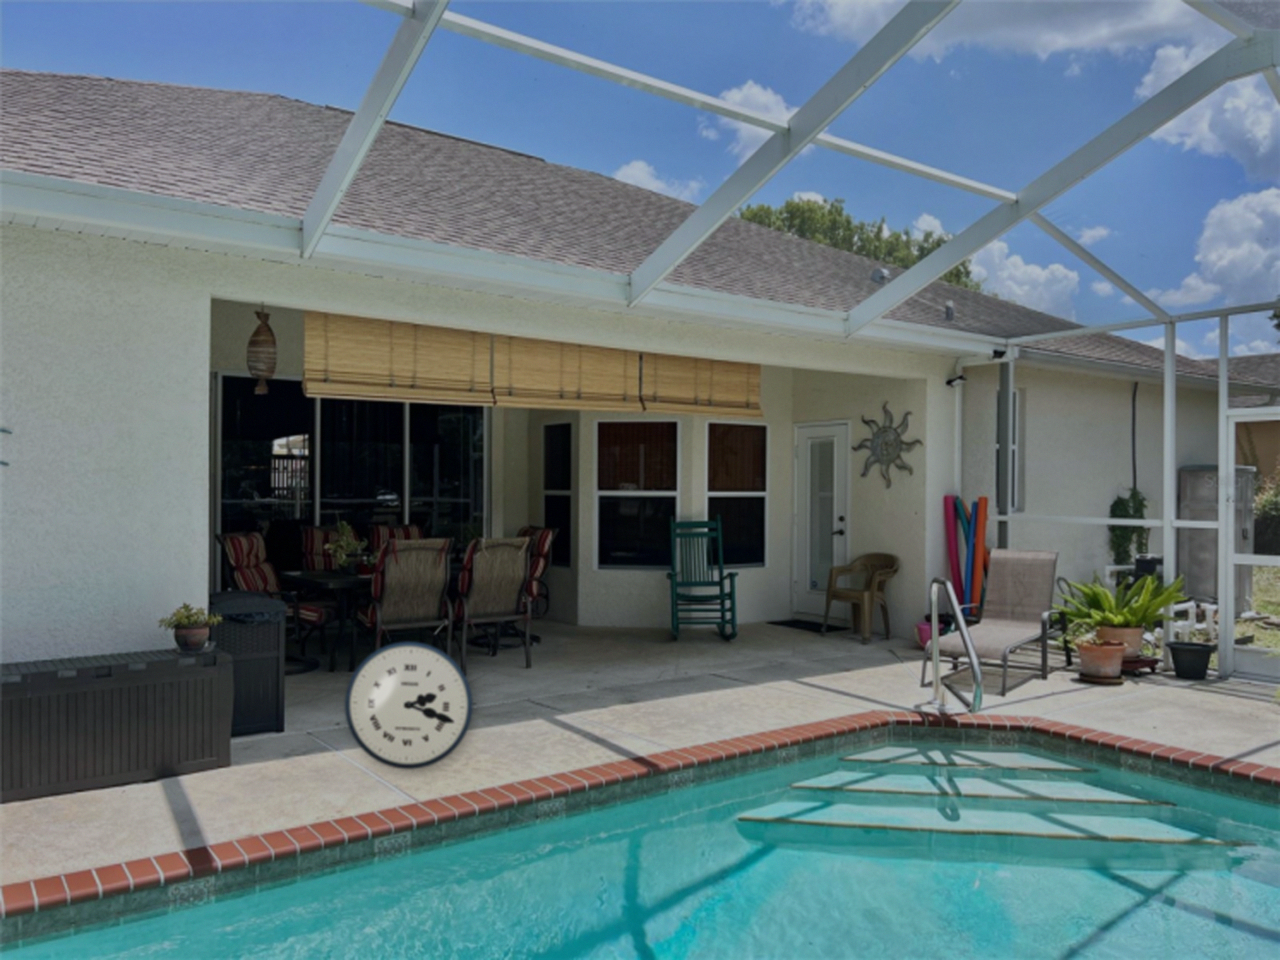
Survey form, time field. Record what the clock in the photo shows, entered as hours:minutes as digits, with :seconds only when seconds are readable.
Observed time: 2:18
